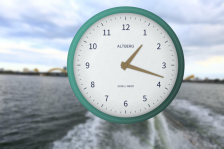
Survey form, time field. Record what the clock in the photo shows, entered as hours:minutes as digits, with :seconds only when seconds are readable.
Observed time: 1:18
